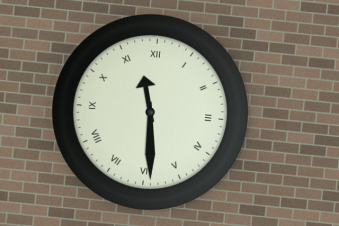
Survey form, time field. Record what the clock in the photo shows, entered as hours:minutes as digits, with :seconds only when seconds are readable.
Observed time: 11:29
